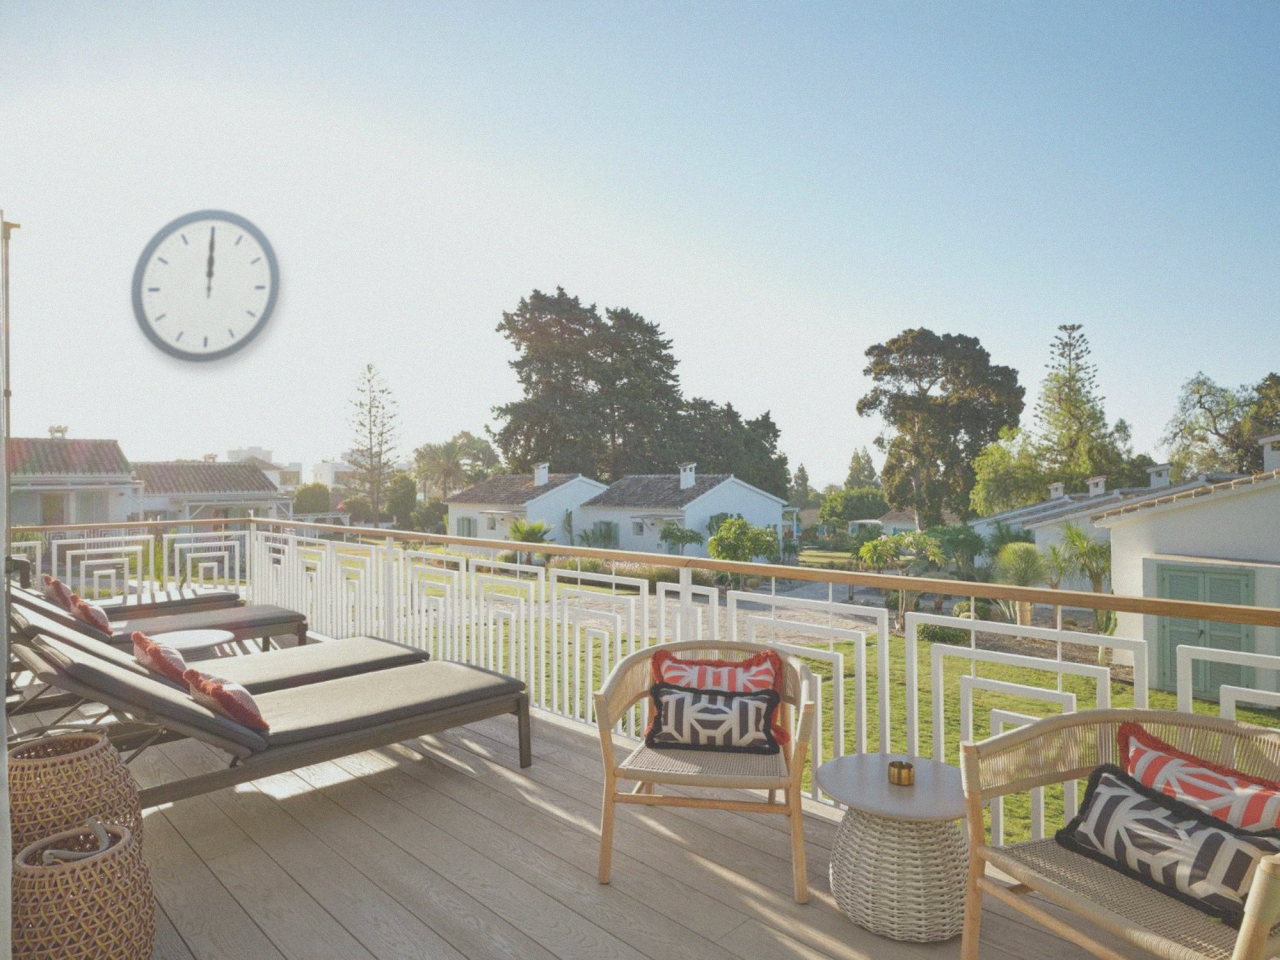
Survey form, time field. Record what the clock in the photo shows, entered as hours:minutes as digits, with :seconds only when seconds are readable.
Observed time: 12:00
